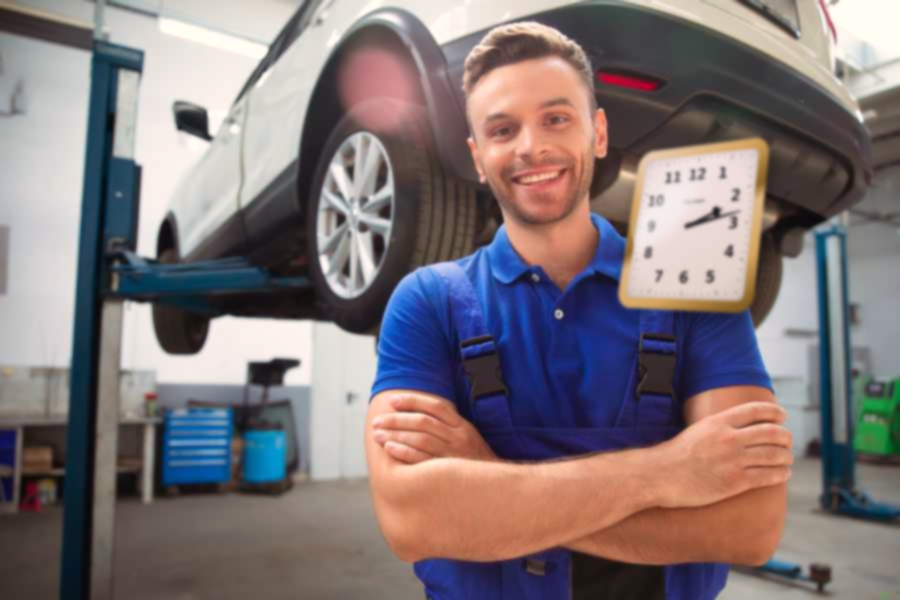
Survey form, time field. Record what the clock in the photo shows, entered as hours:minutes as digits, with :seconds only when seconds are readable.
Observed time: 2:13
